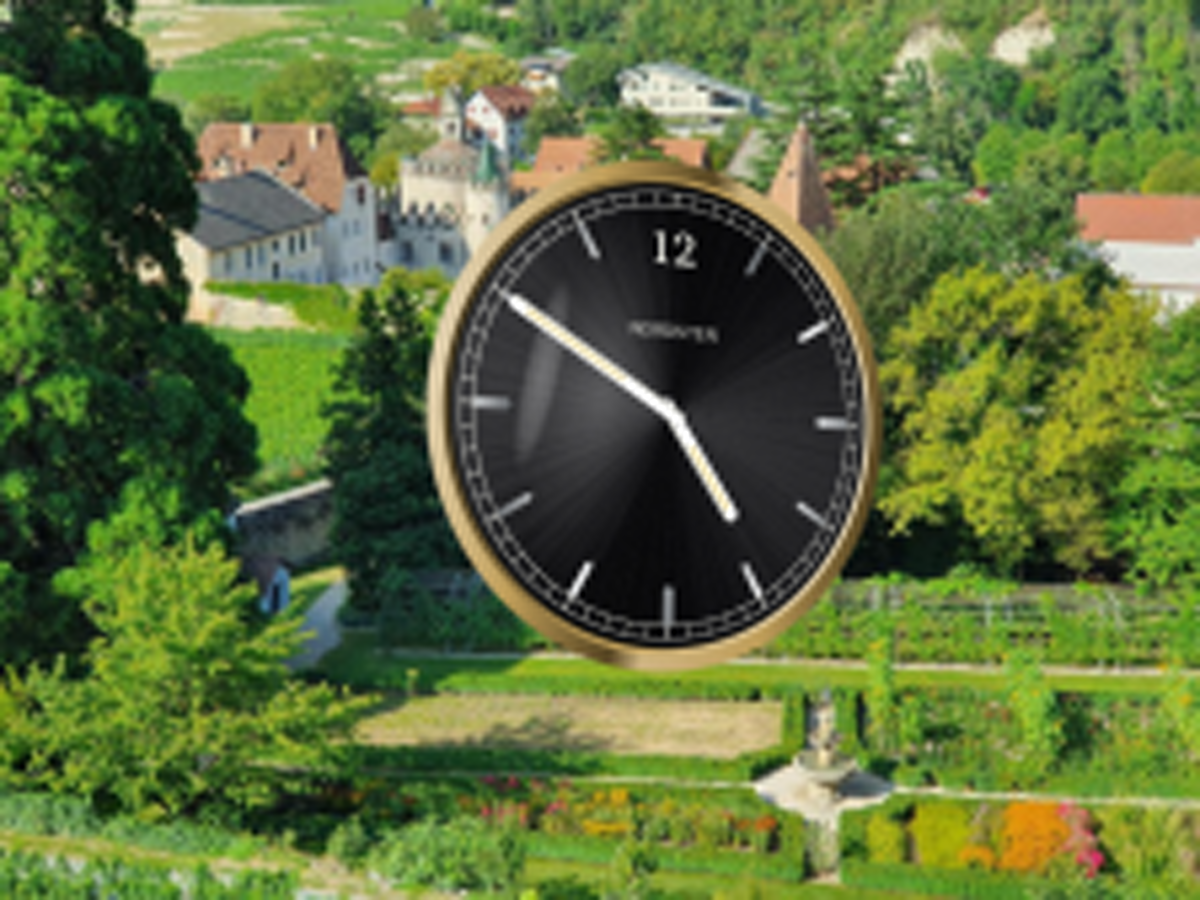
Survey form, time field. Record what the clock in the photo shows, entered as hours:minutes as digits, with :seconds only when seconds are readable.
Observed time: 4:50
